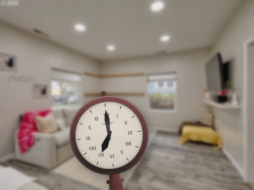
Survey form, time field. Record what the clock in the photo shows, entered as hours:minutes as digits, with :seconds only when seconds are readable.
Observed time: 7:00
